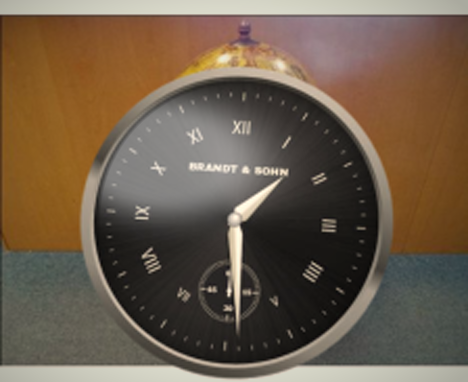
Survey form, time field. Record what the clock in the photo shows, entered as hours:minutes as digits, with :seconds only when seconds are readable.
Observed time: 1:29
